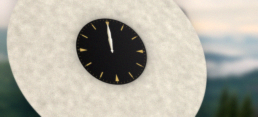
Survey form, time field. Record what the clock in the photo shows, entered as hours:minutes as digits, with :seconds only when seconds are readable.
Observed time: 12:00
